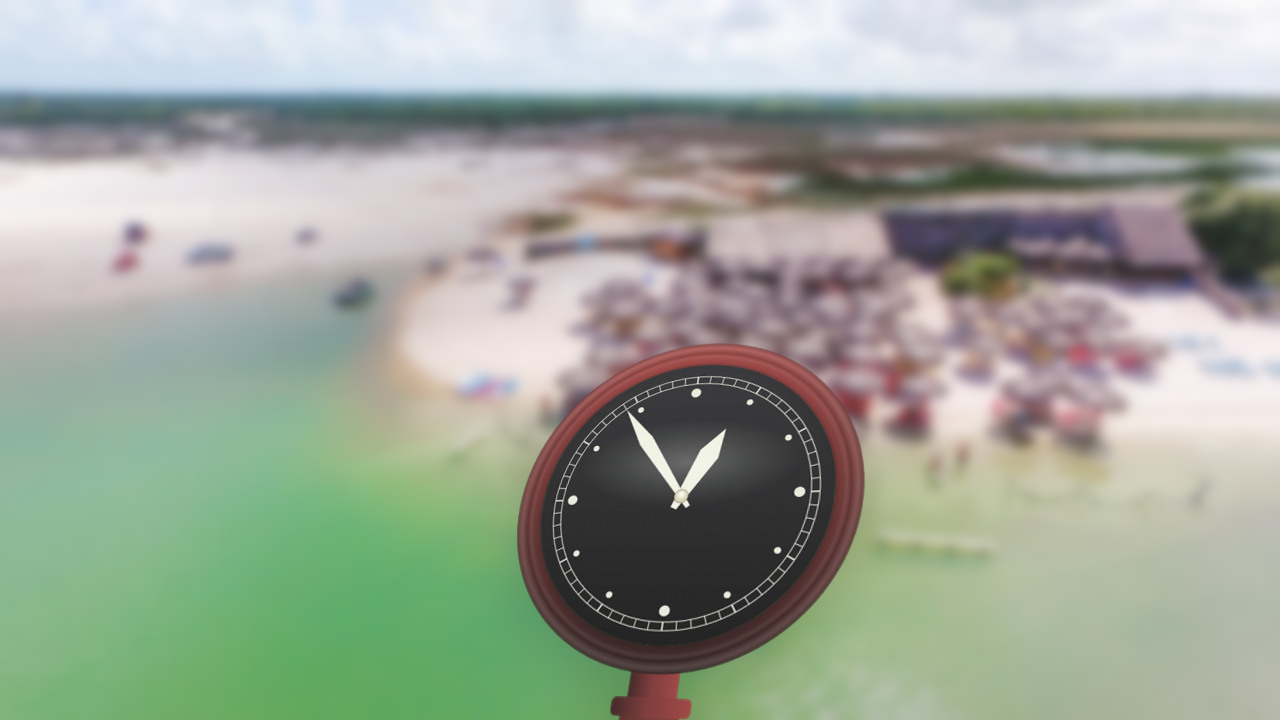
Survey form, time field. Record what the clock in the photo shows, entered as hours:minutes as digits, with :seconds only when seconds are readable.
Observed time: 12:54
